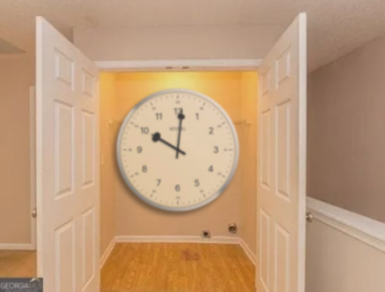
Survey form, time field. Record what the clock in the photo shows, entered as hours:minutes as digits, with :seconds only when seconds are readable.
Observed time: 10:01
